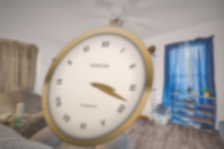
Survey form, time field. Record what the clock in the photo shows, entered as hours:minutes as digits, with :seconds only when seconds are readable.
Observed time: 3:18
